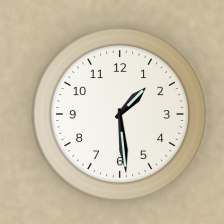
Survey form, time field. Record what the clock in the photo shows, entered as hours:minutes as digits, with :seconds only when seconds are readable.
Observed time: 1:29
